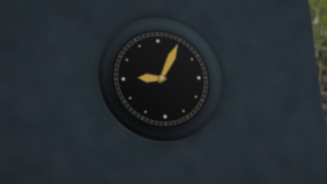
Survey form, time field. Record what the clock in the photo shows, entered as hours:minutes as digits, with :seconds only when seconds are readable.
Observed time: 9:05
